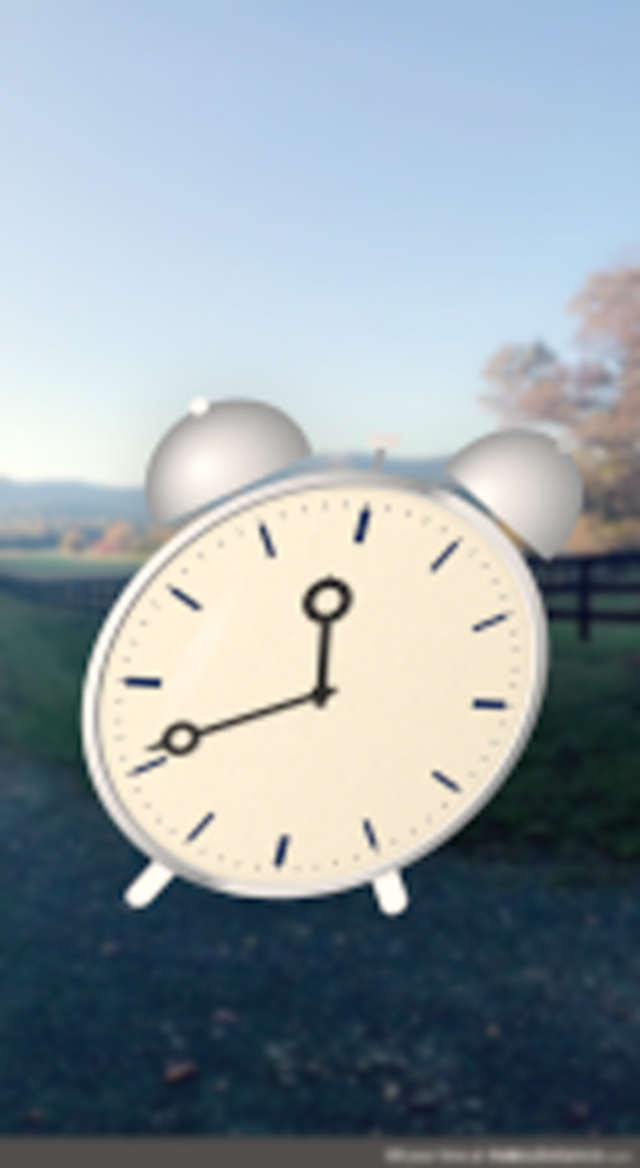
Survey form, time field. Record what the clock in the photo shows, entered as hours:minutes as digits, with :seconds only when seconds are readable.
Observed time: 11:41
